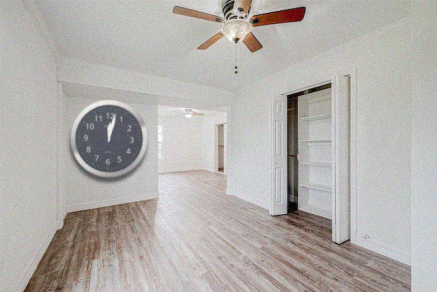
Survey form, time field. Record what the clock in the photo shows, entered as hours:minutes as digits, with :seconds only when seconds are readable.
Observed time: 12:02
